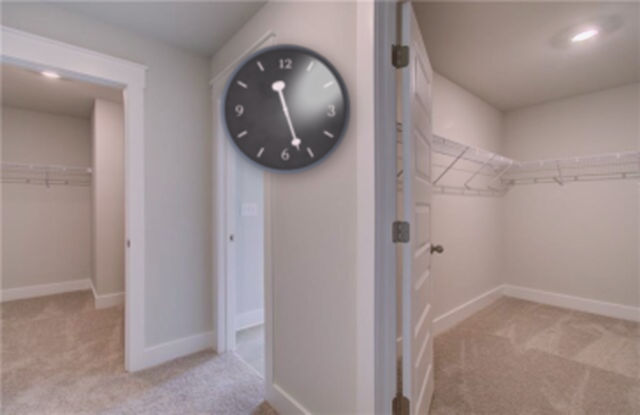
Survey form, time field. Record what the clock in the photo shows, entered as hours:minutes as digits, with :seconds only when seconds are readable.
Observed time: 11:27
